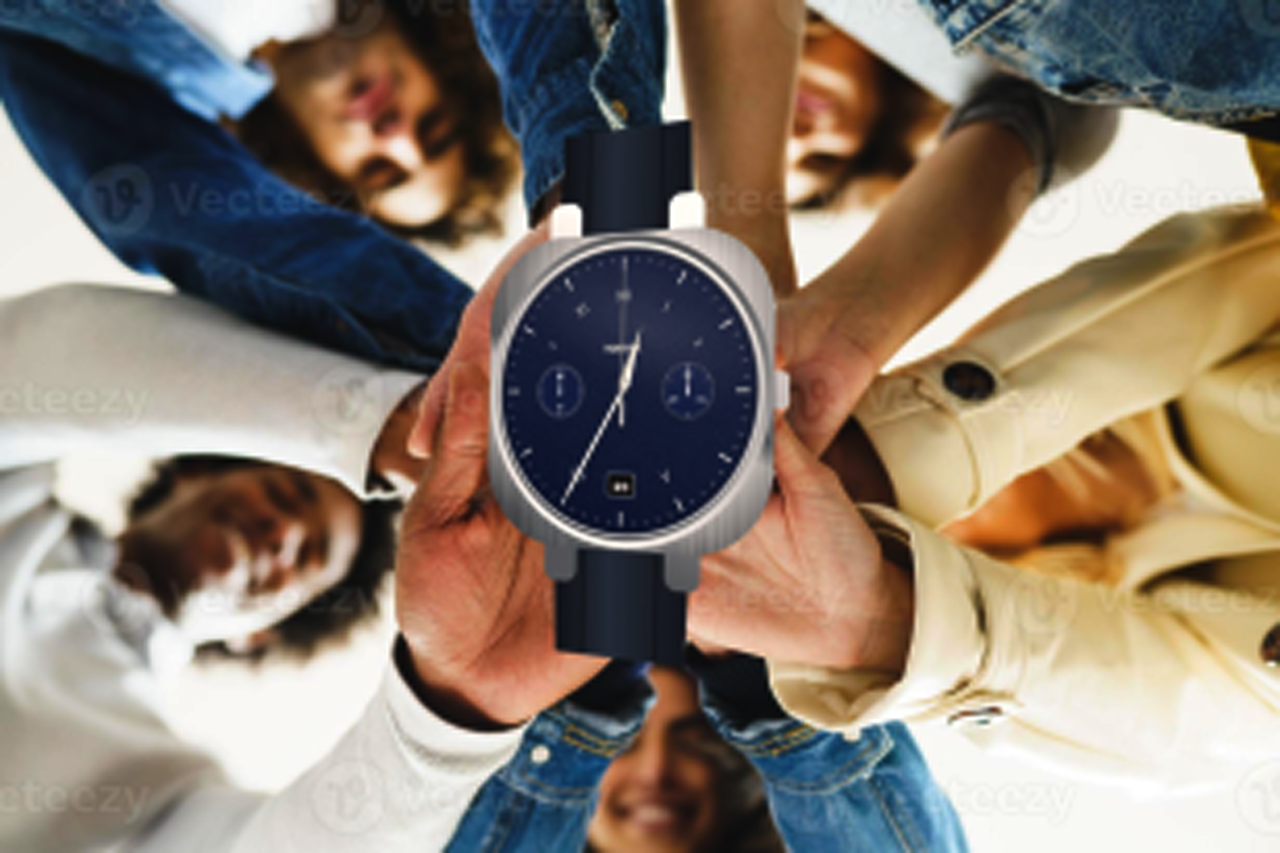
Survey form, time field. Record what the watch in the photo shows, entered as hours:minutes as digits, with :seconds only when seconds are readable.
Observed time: 12:35
